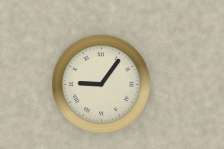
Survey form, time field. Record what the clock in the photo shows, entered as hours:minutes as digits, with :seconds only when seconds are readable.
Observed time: 9:06
